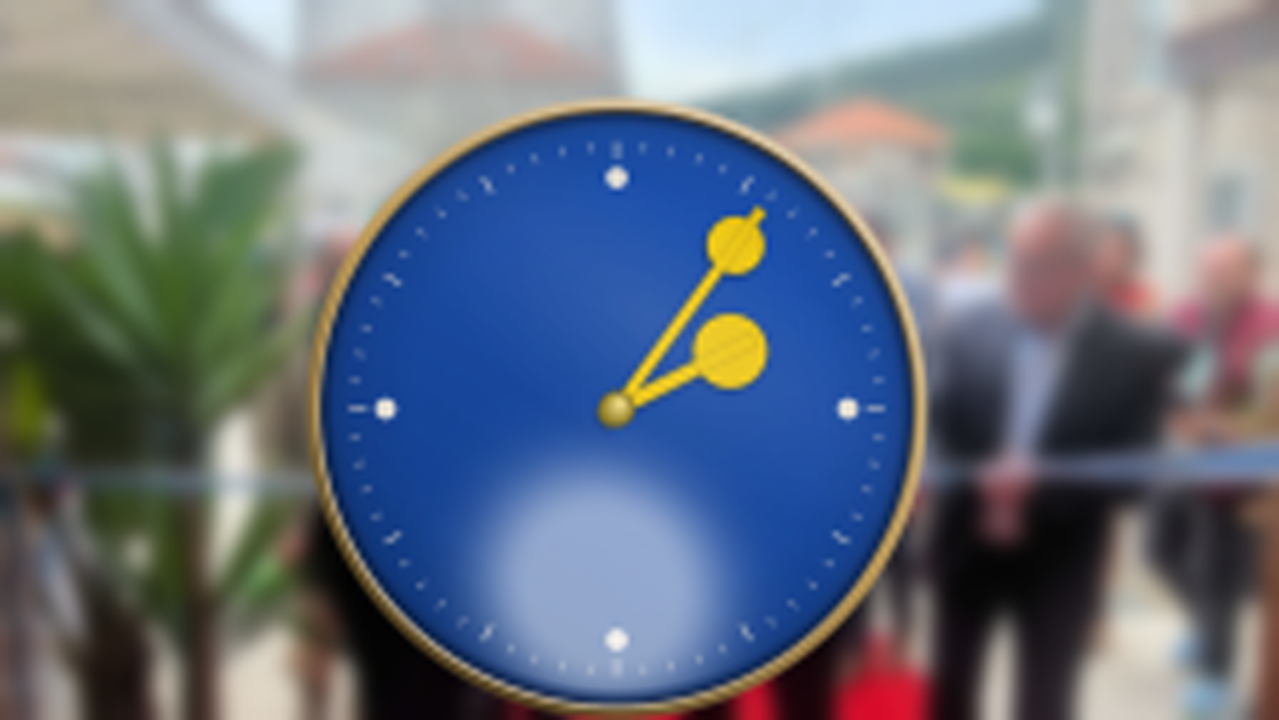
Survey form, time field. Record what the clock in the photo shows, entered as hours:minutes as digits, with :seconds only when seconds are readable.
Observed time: 2:06
